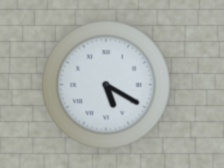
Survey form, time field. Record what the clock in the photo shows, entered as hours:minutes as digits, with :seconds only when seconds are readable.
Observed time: 5:20
